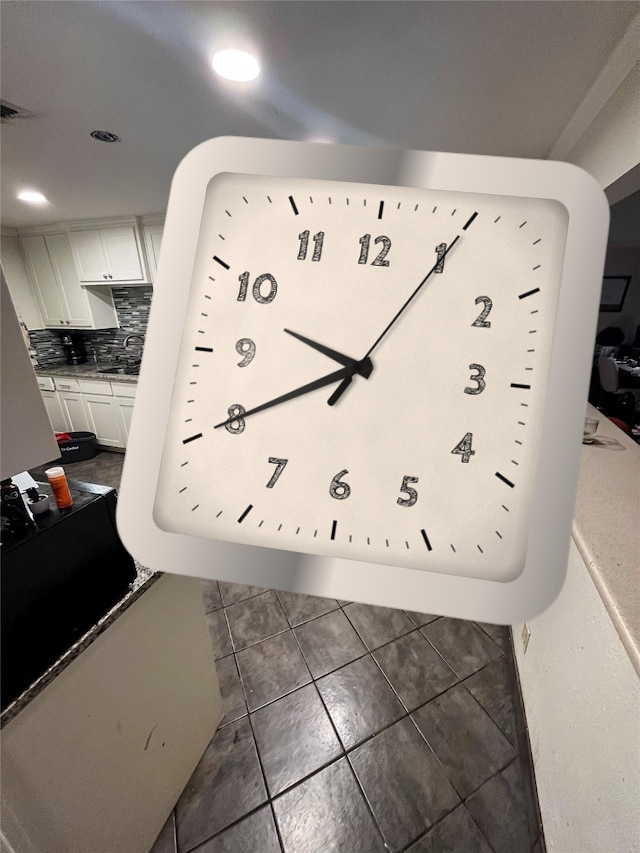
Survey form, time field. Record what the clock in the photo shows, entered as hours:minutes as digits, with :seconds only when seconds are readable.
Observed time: 9:40:05
